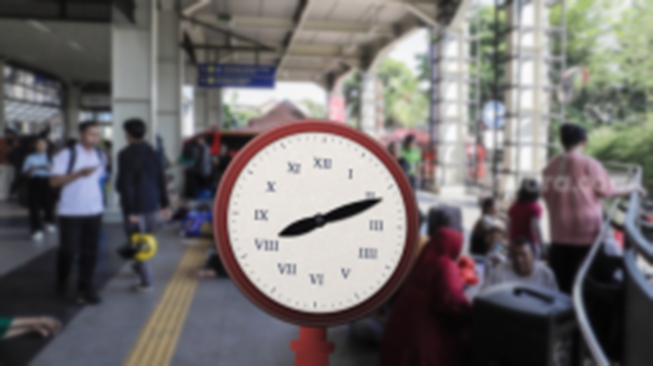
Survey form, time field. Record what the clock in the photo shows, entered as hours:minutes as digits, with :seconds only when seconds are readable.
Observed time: 8:11
